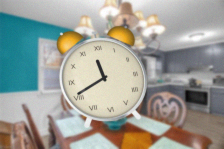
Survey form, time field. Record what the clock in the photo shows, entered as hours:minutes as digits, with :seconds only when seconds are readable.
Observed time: 11:41
